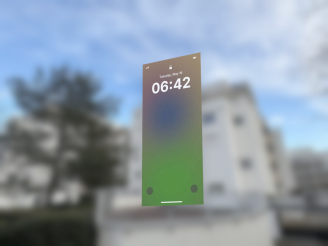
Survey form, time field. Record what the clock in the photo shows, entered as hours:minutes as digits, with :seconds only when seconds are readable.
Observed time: 6:42
